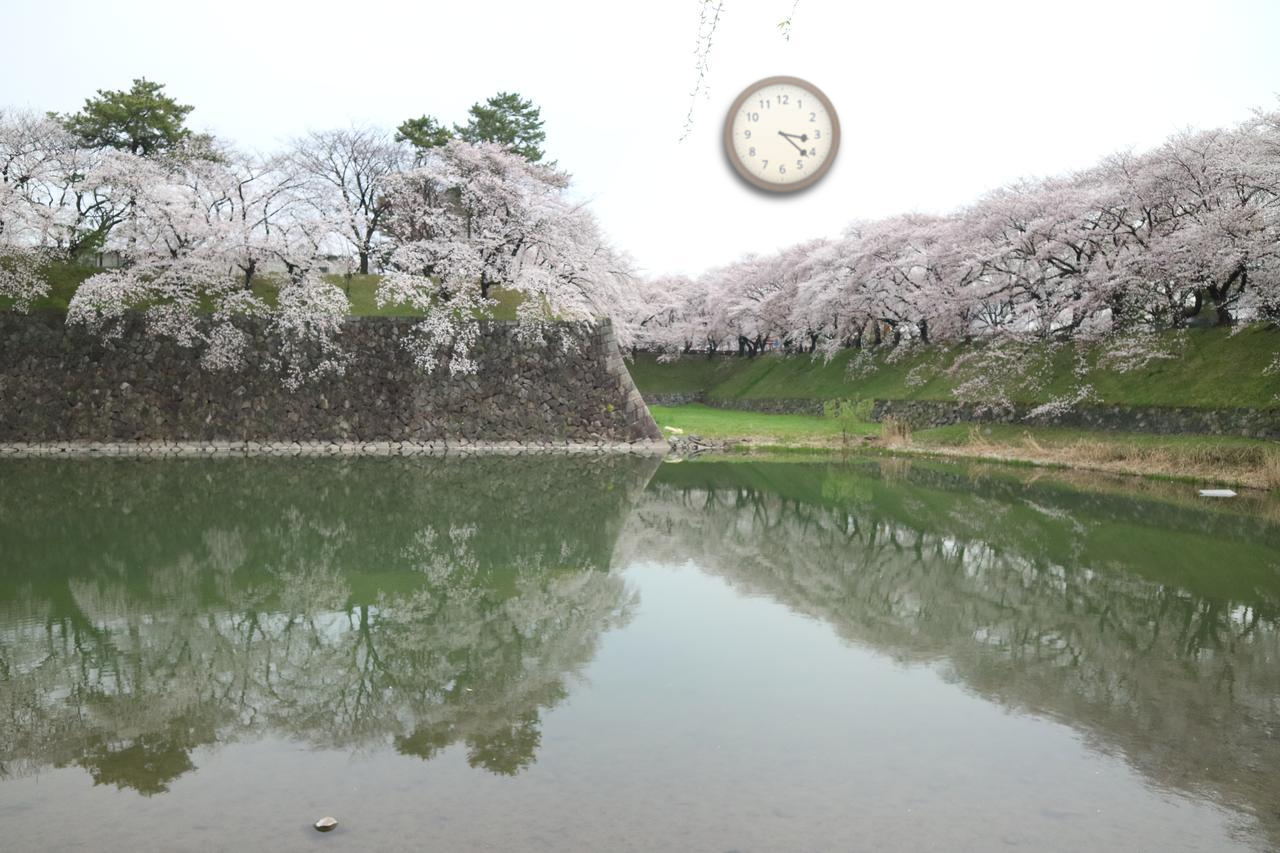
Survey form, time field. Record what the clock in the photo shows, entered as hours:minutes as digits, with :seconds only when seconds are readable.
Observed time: 3:22
